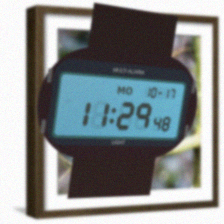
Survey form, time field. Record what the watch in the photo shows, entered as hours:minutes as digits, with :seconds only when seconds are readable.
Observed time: 11:29:48
